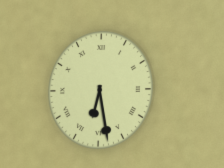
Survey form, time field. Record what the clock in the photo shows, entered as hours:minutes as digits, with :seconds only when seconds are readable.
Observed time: 6:28
